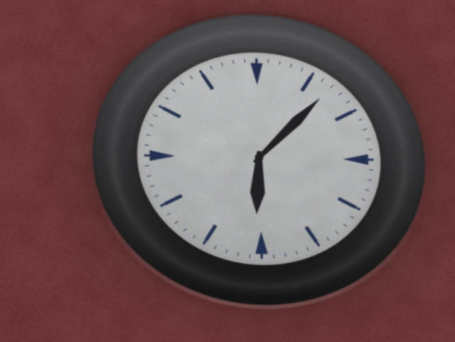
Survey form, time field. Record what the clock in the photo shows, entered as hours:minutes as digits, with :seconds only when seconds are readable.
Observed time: 6:07
